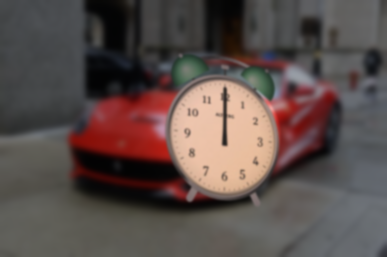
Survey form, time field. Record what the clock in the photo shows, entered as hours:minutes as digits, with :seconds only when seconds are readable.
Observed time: 12:00
